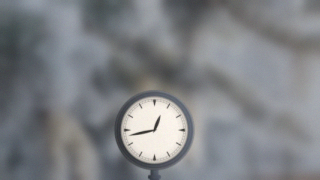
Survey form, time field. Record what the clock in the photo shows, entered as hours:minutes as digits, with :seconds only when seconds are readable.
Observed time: 12:43
